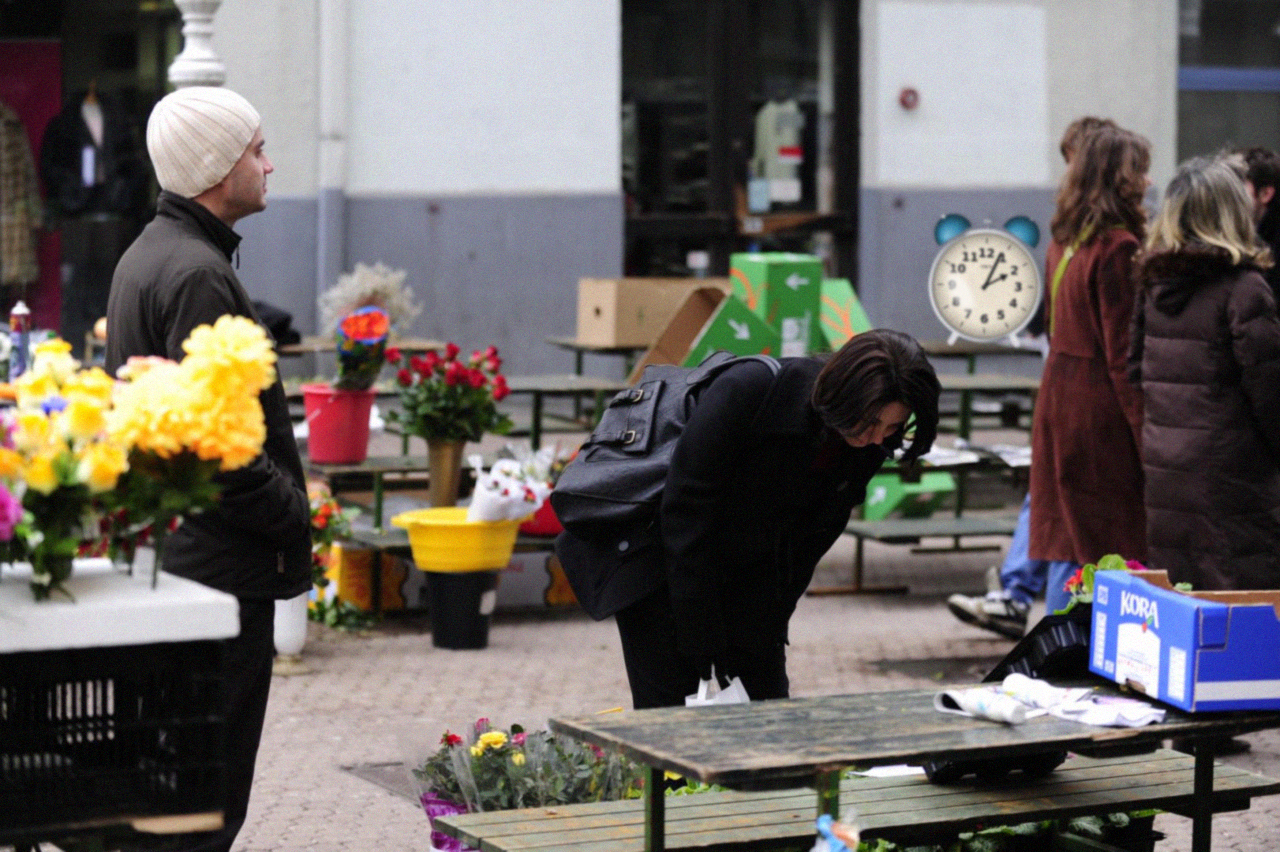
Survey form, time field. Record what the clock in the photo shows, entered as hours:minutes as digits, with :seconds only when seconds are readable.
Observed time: 2:04
